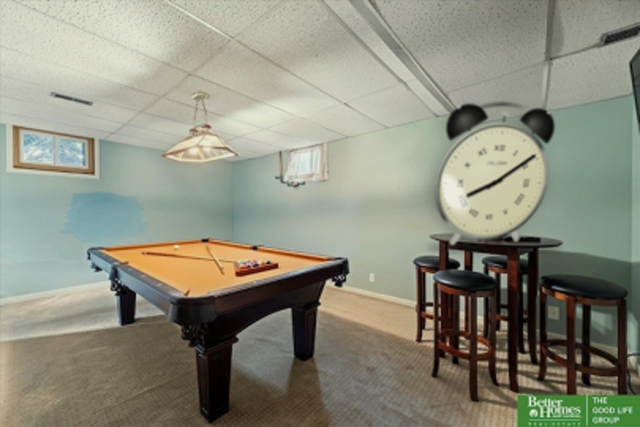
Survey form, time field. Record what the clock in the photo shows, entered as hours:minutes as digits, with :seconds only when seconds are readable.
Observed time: 8:09
